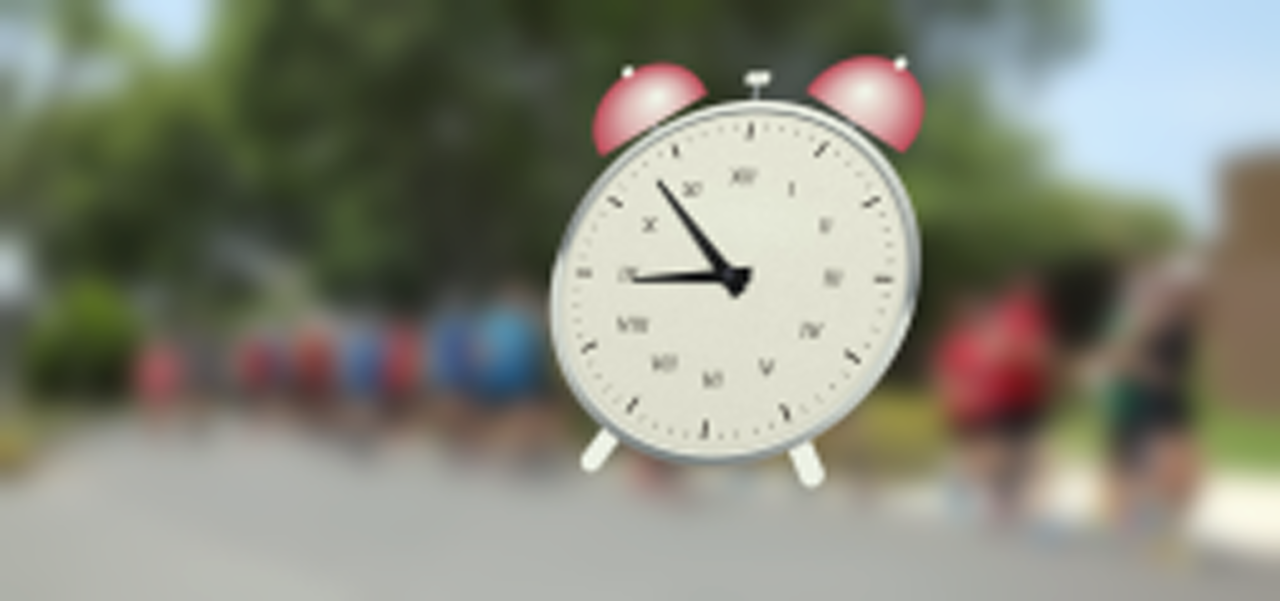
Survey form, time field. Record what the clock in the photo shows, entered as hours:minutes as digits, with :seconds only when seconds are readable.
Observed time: 8:53
